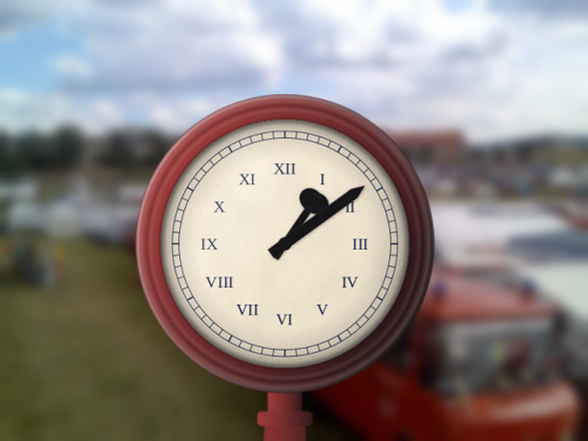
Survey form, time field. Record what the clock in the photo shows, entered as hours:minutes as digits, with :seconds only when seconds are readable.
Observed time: 1:09
